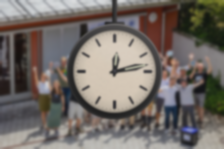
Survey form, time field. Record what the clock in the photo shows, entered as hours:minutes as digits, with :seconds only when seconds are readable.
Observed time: 12:13
